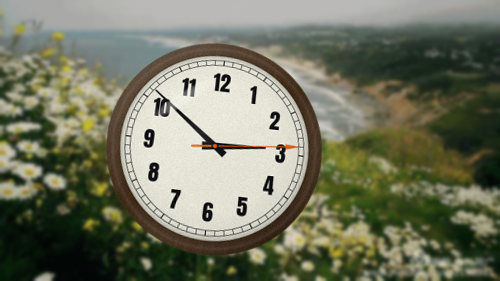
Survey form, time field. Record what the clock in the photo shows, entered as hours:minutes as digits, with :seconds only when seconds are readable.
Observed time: 2:51:14
